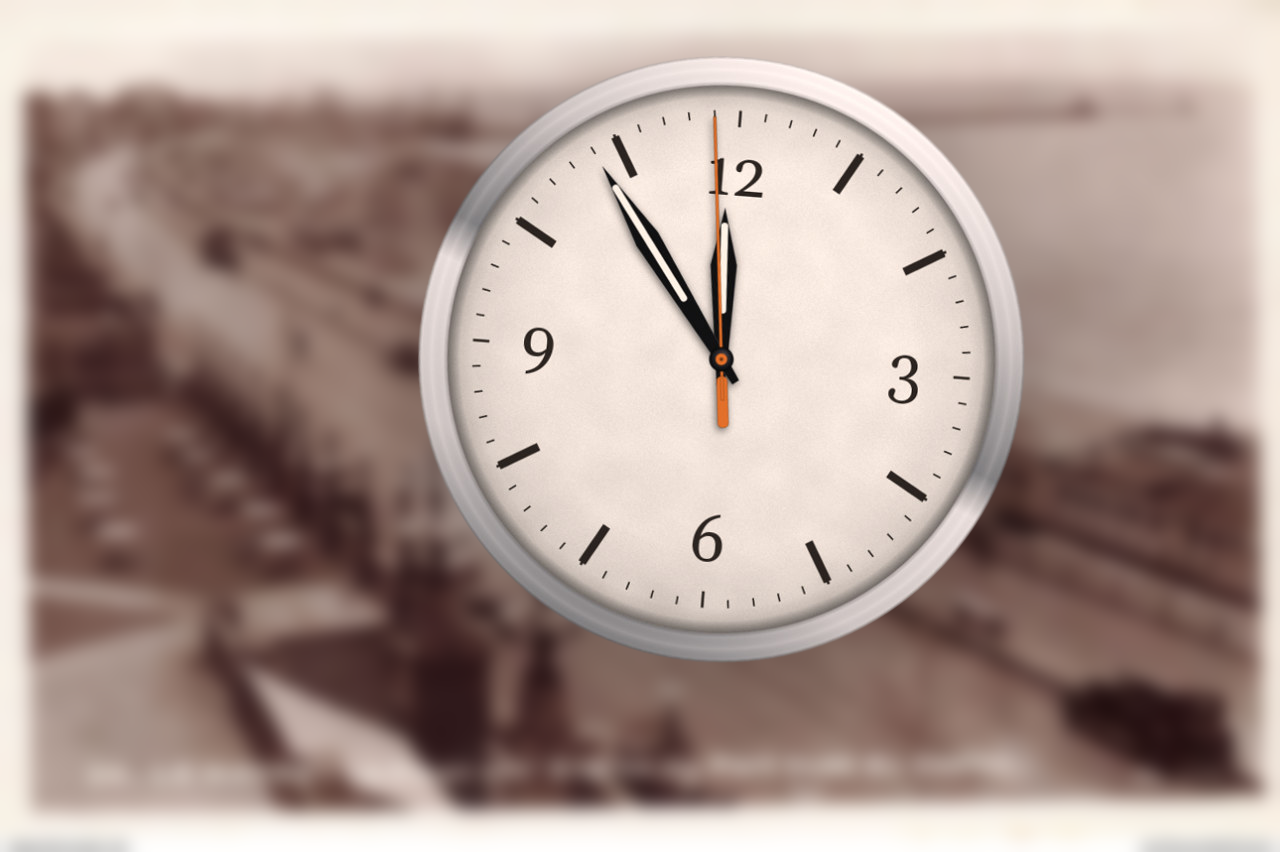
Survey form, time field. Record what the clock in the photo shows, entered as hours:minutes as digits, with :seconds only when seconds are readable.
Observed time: 11:53:59
